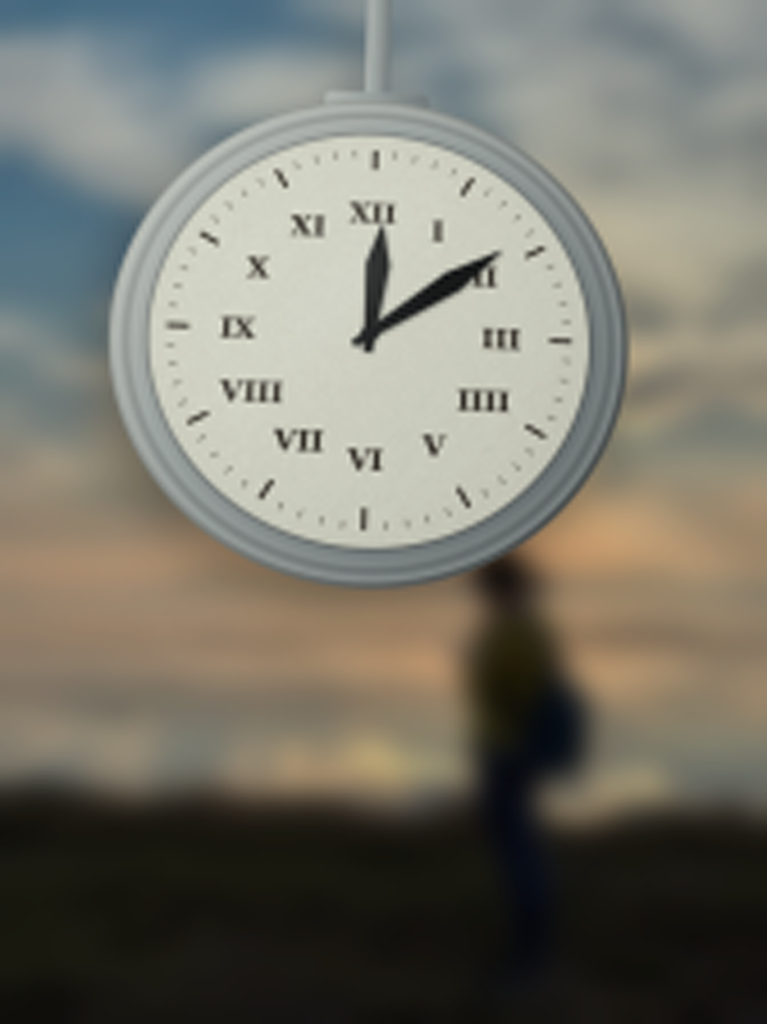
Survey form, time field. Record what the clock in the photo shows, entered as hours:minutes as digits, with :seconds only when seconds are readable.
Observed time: 12:09
